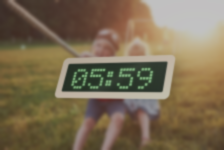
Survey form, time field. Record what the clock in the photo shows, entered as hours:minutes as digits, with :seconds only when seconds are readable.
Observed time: 5:59
